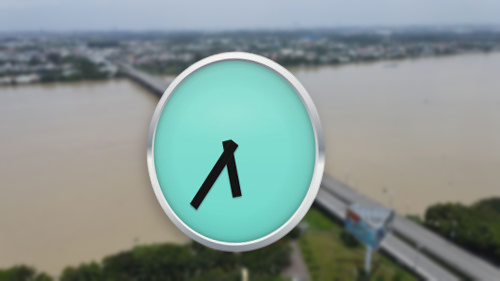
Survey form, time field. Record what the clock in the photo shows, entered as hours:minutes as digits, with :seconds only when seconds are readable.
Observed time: 5:36
